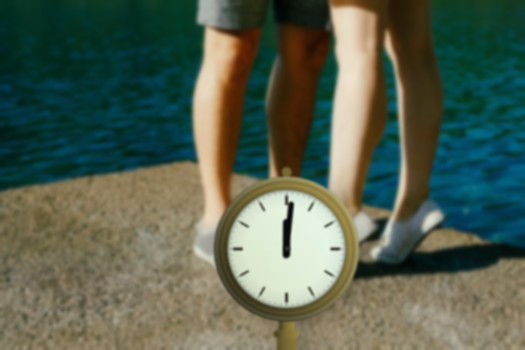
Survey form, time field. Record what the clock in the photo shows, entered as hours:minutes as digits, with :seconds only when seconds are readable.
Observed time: 12:01
